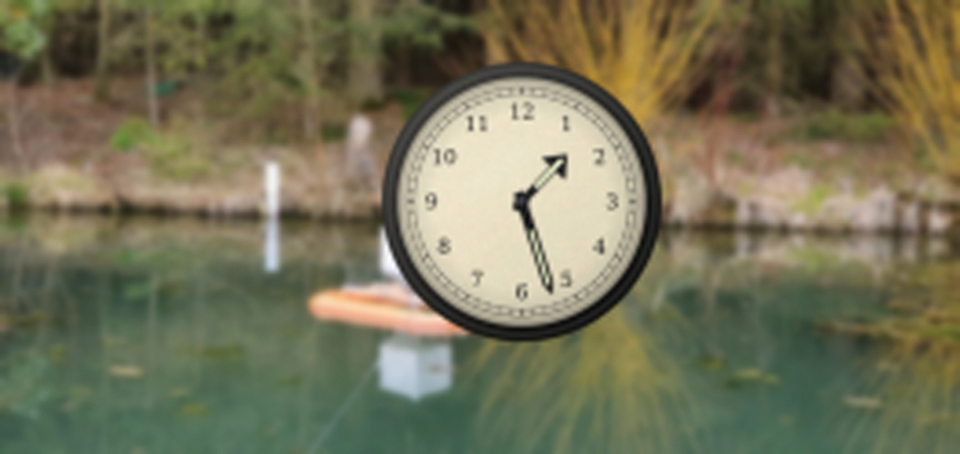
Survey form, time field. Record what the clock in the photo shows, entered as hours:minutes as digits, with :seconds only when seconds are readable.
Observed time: 1:27
